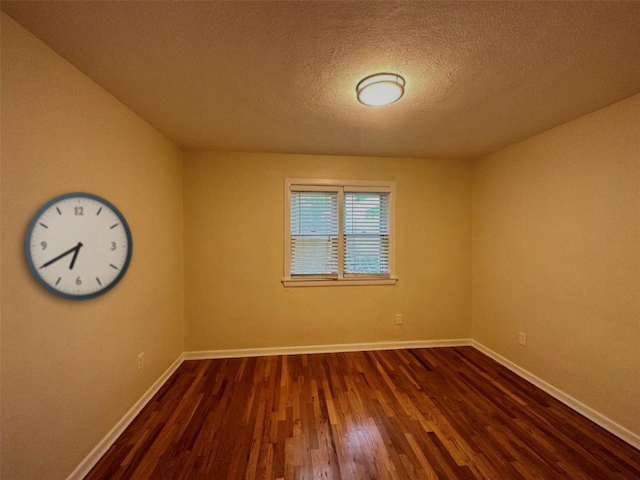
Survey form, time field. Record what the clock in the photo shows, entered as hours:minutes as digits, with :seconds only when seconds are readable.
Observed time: 6:40
